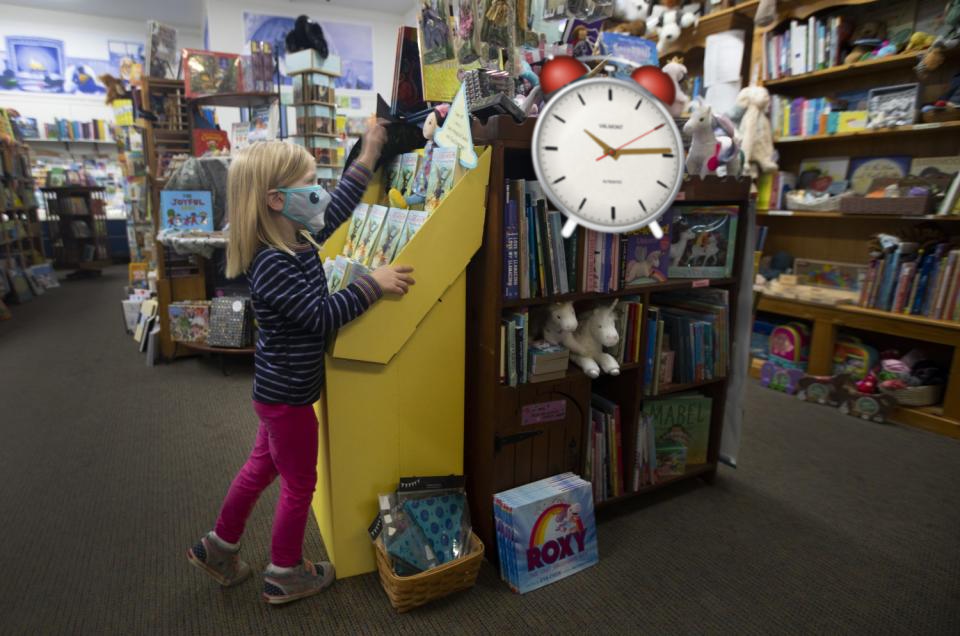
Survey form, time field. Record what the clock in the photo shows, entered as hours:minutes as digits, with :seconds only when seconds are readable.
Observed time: 10:14:10
